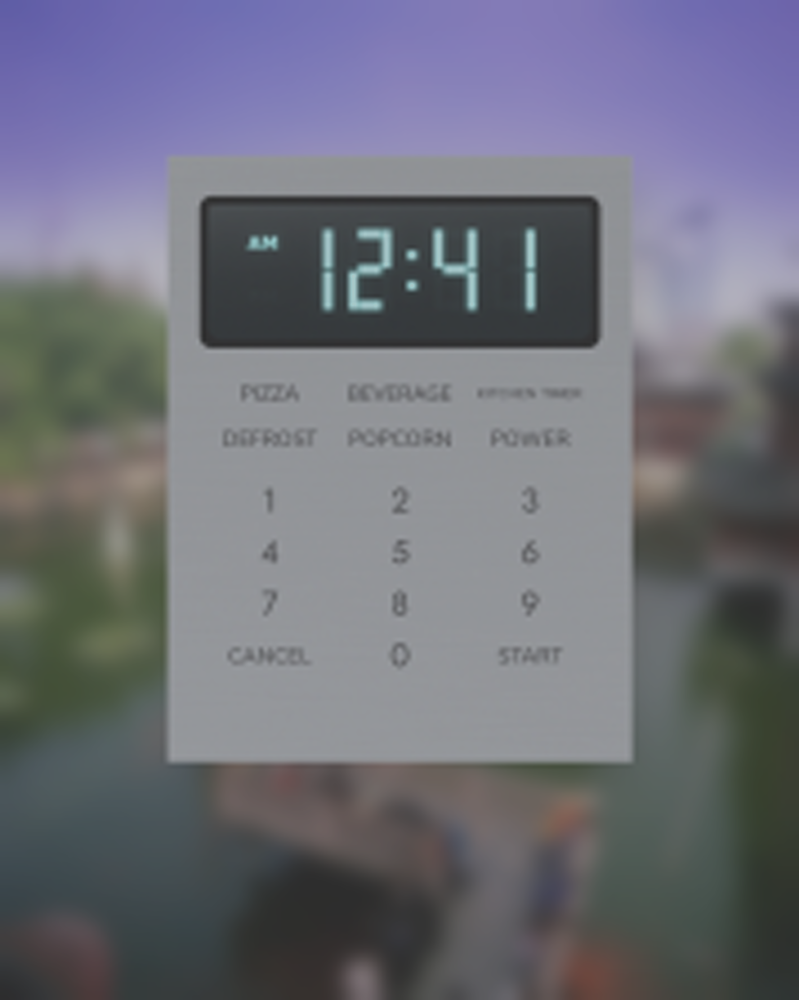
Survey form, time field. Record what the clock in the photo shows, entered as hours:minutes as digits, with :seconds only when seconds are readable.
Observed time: 12:41
